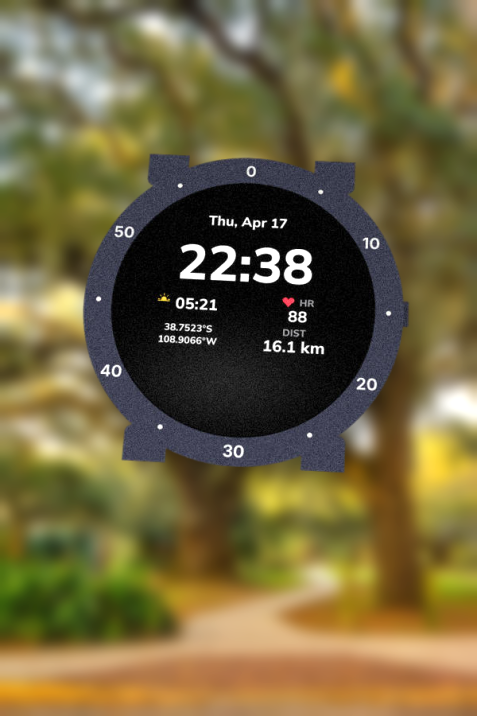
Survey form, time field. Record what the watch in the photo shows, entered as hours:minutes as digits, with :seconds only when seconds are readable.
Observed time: 22:38
